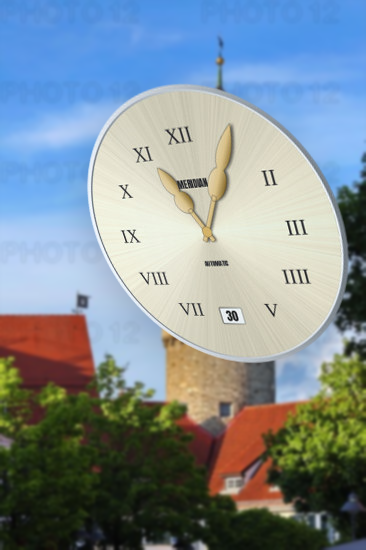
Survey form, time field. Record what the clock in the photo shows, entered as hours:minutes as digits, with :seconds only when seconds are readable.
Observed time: 11:05
